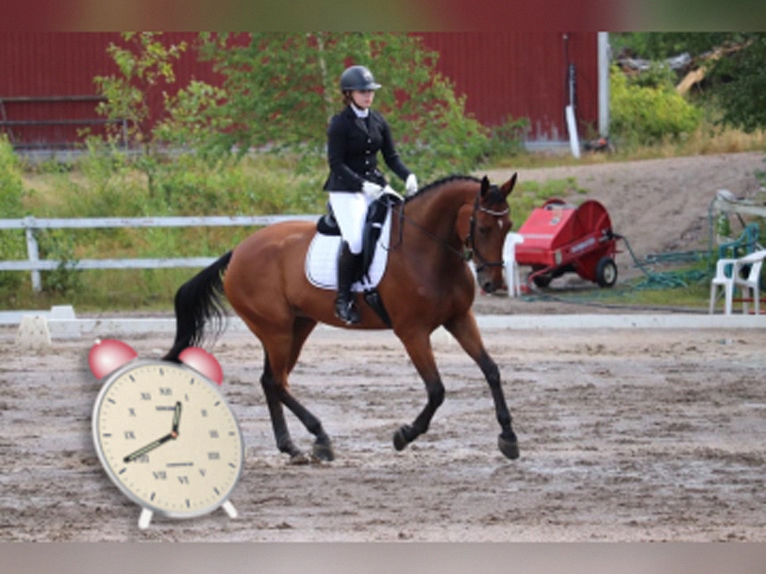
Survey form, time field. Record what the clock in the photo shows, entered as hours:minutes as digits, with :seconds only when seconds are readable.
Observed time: 12:41
